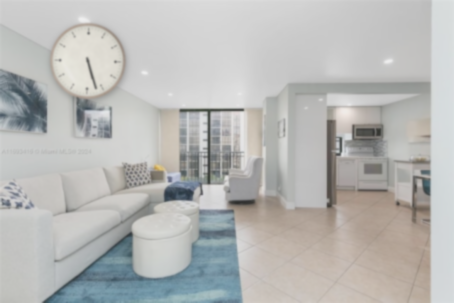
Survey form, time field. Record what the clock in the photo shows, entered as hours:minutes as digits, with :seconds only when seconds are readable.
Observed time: 5:27
